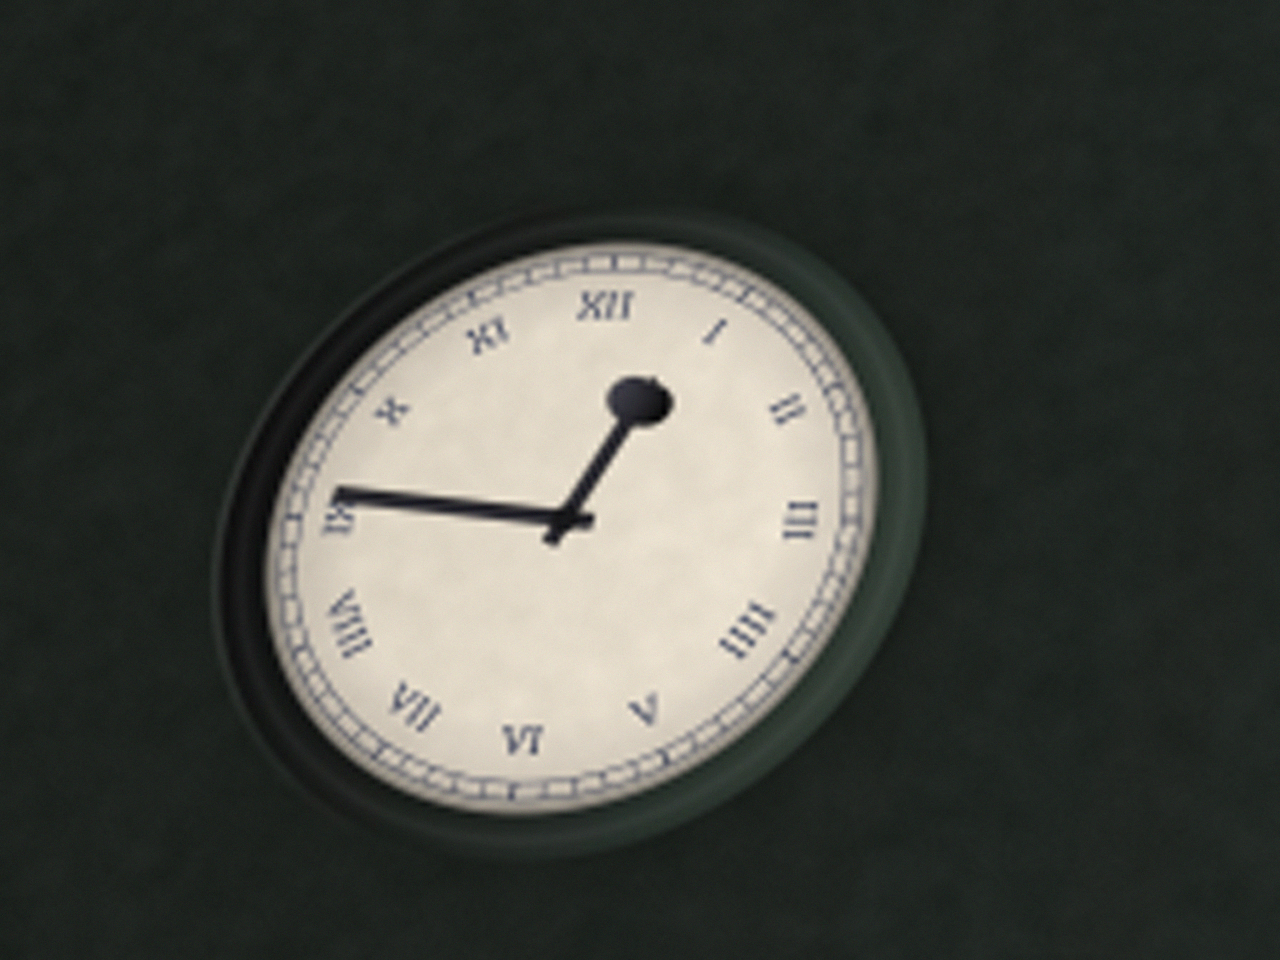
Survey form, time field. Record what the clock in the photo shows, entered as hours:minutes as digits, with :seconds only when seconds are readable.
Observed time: 12:46
